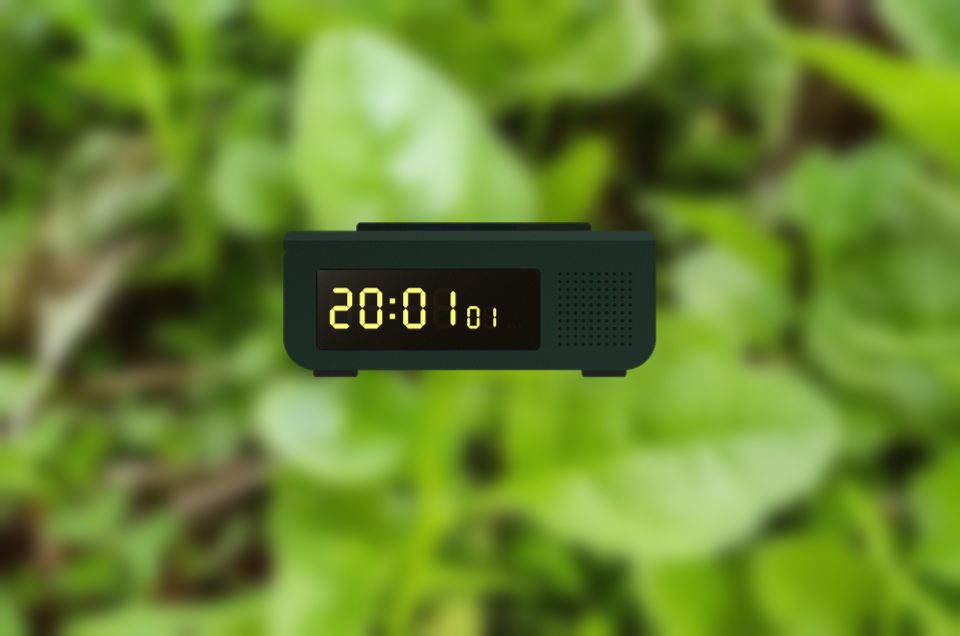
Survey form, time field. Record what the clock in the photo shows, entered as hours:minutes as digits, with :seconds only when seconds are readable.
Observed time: 20:01:01
